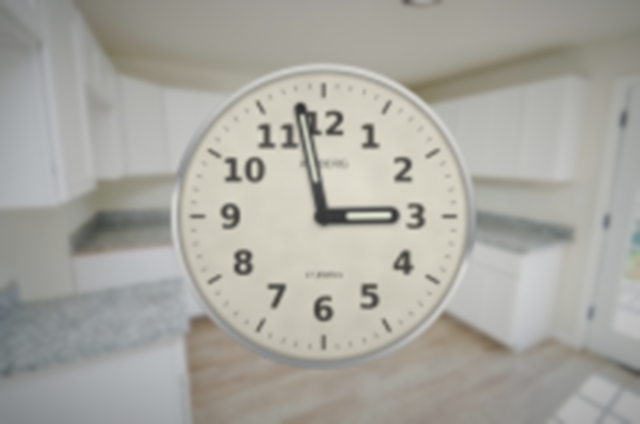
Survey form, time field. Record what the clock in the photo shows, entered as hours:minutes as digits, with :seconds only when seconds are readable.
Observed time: 2:58
